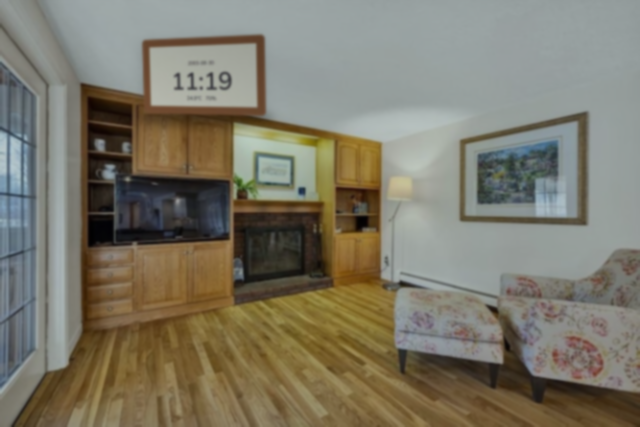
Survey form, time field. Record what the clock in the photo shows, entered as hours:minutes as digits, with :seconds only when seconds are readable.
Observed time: 11:19
